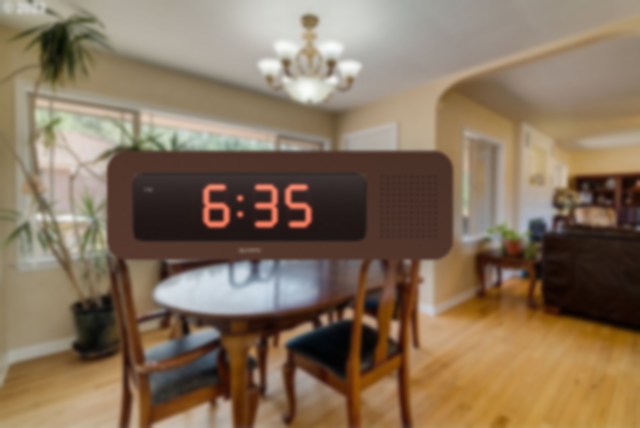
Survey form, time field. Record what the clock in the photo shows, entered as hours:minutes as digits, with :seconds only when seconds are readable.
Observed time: 6:35
